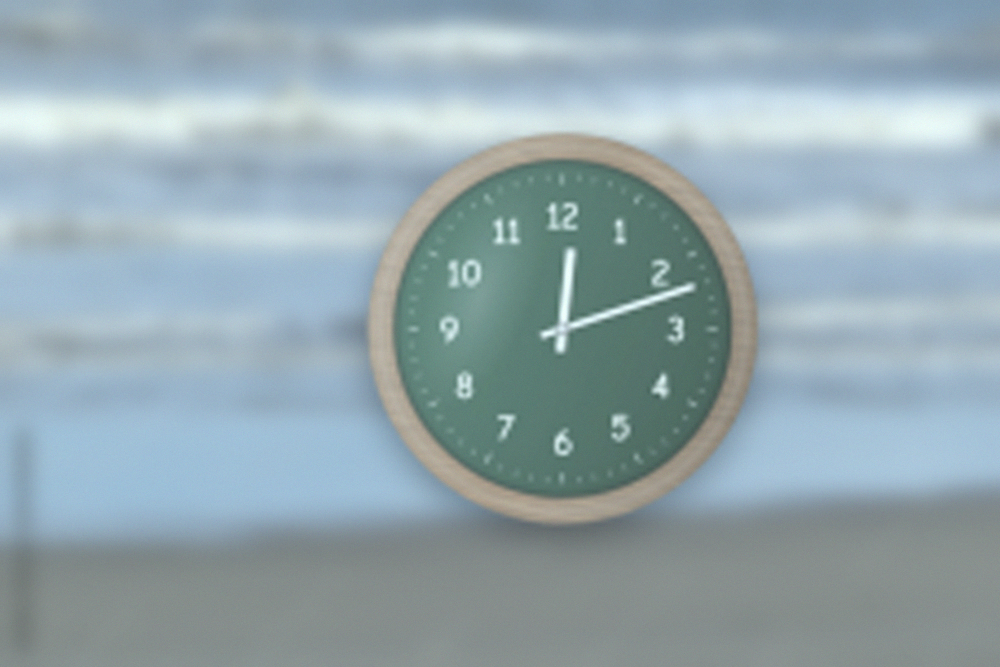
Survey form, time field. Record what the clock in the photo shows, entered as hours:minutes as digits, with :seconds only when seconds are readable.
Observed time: 12:12
